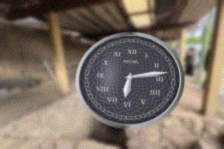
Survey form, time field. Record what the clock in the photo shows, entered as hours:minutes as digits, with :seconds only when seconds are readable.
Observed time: 6:13
